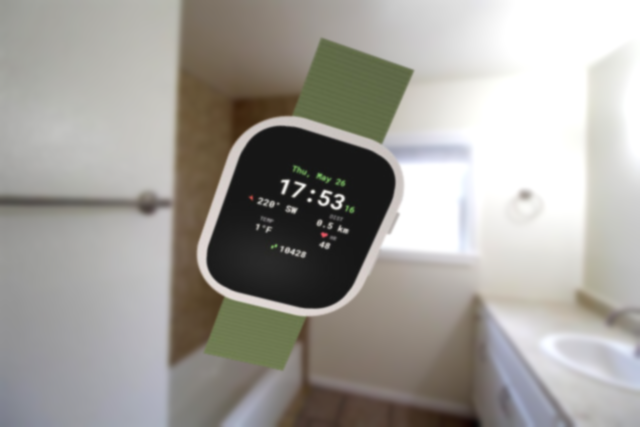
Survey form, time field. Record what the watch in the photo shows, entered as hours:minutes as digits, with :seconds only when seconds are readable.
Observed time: 17:53
